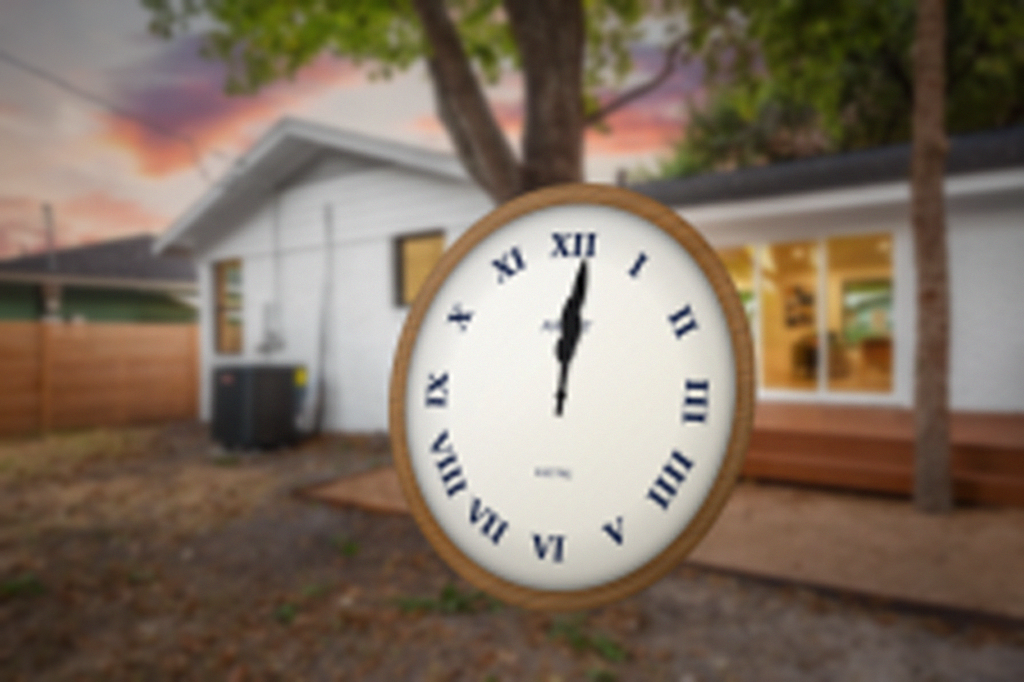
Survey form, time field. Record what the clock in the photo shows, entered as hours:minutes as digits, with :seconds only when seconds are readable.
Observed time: 12:01
